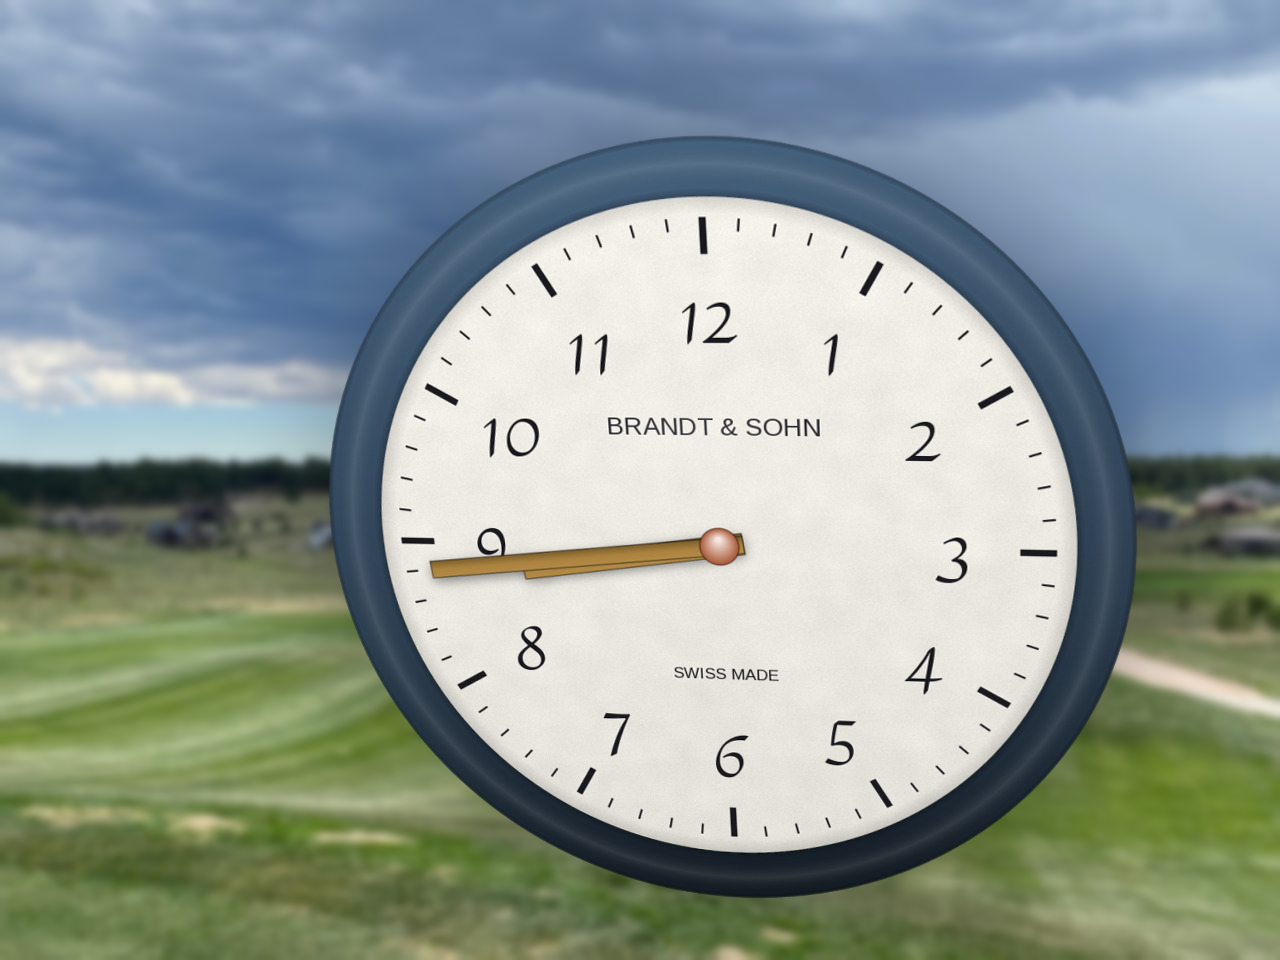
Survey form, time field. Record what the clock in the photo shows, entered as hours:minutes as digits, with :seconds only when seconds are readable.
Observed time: 8:44
